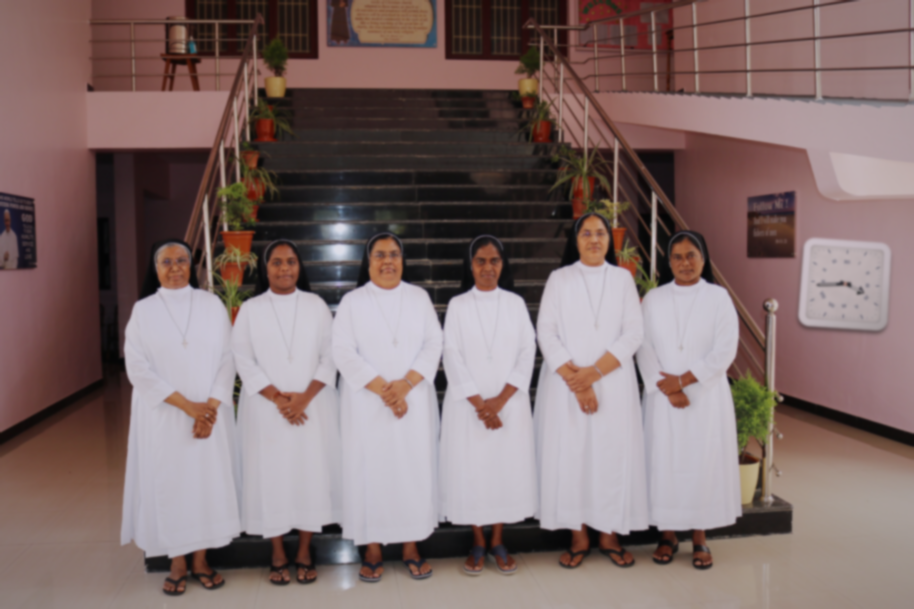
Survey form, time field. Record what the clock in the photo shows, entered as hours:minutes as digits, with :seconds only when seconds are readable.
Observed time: 3:44
